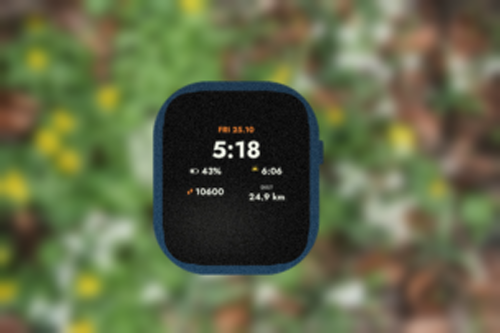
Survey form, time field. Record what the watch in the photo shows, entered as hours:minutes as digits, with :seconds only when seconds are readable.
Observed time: 5:18
